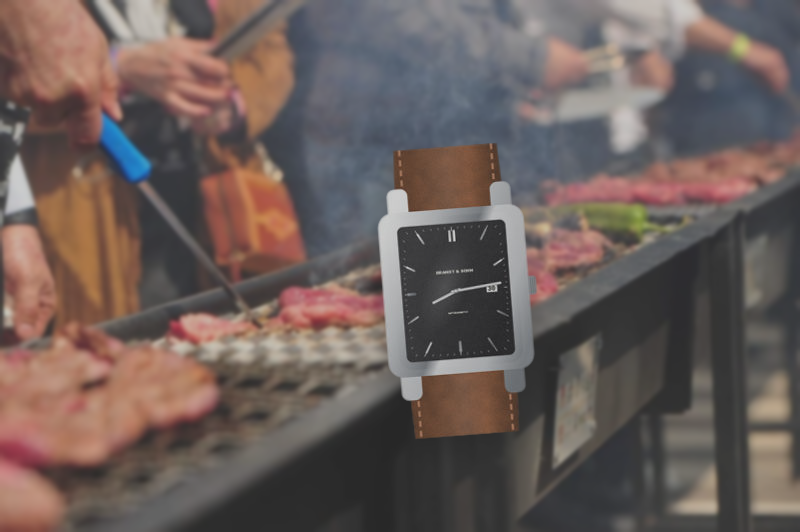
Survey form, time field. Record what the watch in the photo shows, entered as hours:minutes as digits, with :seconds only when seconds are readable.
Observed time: 8:14
